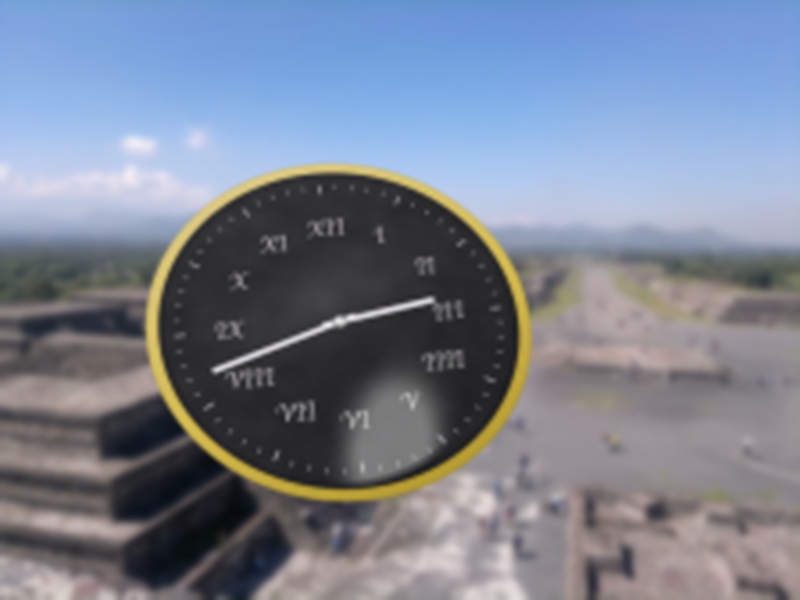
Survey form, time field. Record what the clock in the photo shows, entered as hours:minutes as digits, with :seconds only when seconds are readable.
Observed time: 2:42
